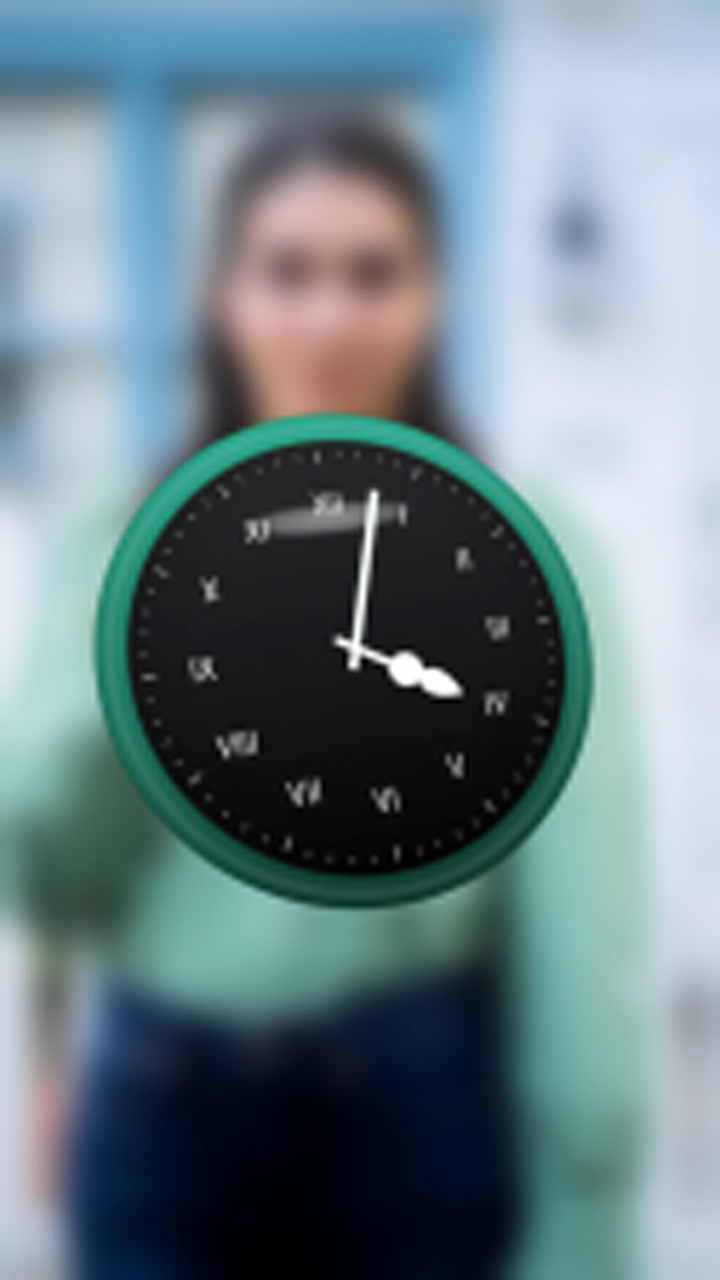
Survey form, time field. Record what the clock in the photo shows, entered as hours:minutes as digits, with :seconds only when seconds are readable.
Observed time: 4:03
